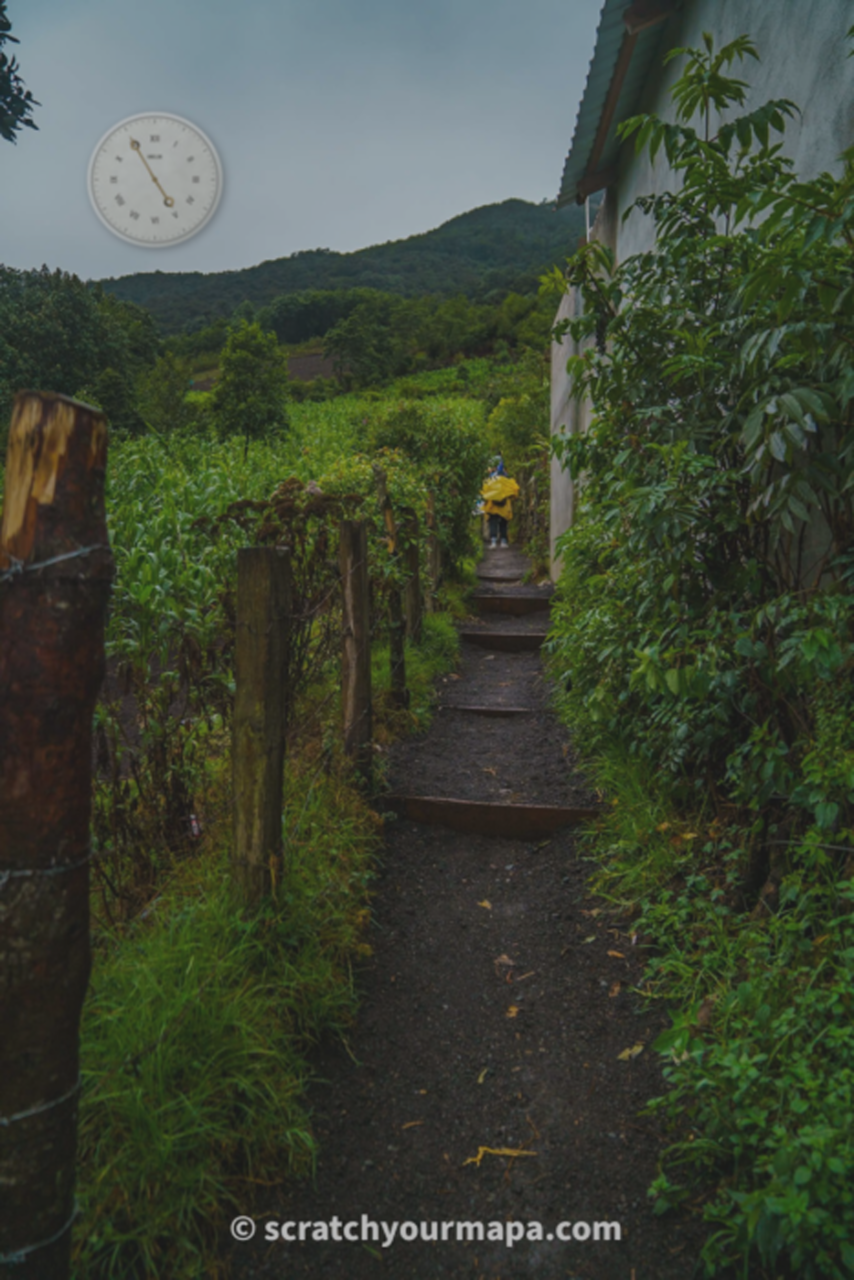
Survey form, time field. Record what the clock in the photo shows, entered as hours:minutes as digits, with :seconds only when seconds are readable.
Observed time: 4:55
